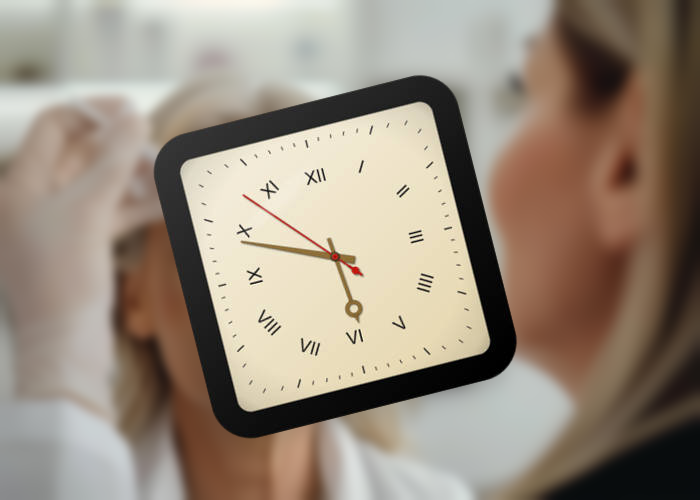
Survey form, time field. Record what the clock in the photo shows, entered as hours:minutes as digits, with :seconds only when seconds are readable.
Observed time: 5:48:53
